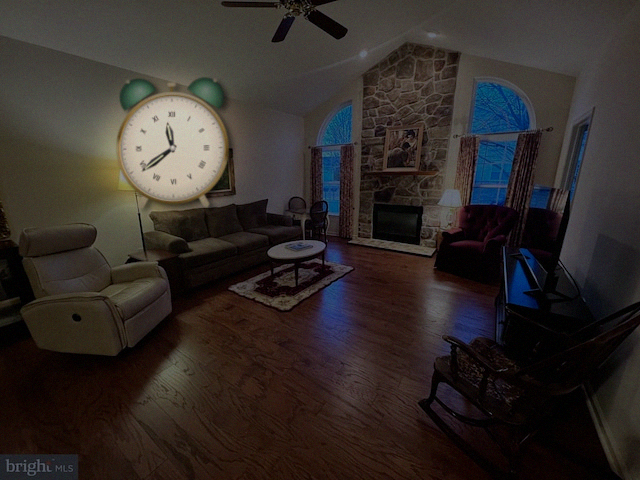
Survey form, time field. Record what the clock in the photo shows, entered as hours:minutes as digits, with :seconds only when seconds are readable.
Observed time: 11:39
